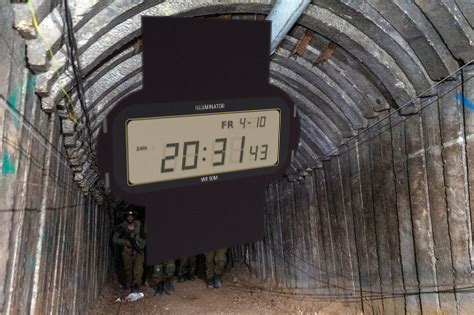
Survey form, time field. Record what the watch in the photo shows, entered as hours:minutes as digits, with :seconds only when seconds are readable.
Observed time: 20:31:43
